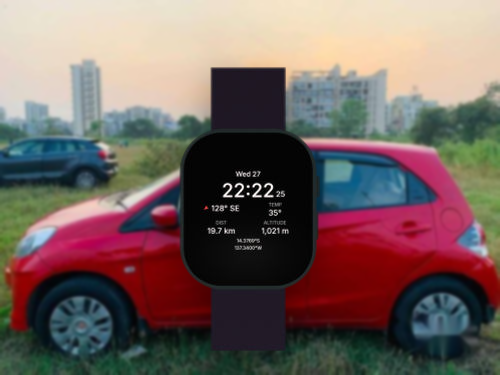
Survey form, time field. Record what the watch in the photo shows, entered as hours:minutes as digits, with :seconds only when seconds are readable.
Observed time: 22:22:25
